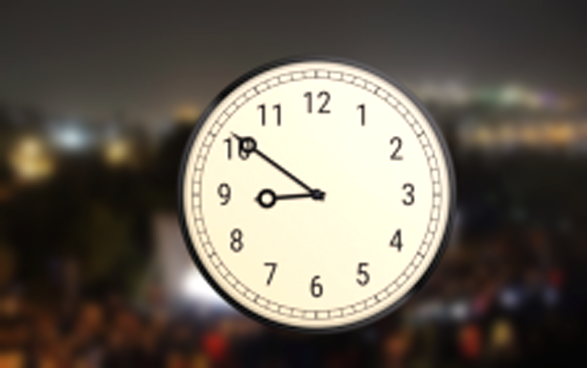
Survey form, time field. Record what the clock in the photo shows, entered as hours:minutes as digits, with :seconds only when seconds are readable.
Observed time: 8:51
